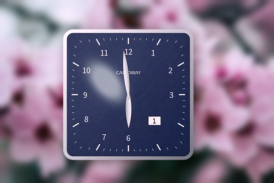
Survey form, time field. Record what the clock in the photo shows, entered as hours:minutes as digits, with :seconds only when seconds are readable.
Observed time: 5:59
